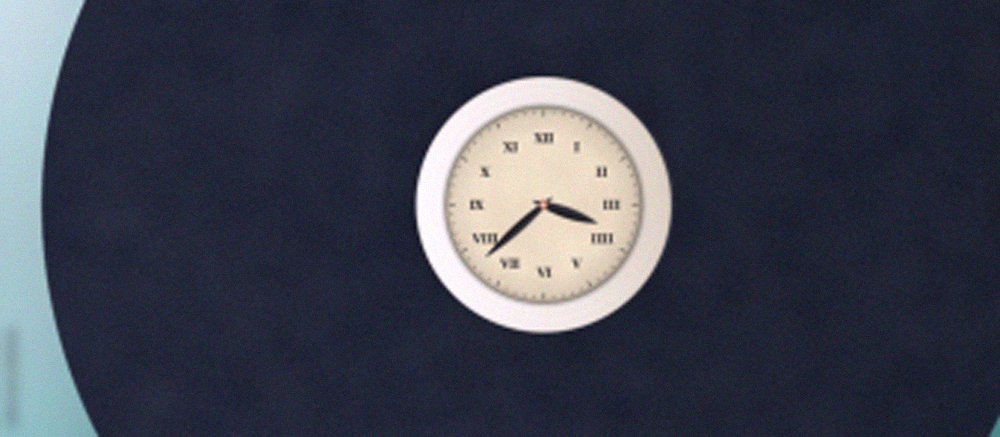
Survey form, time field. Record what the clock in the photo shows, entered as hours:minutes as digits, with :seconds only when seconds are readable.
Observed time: 3:38
